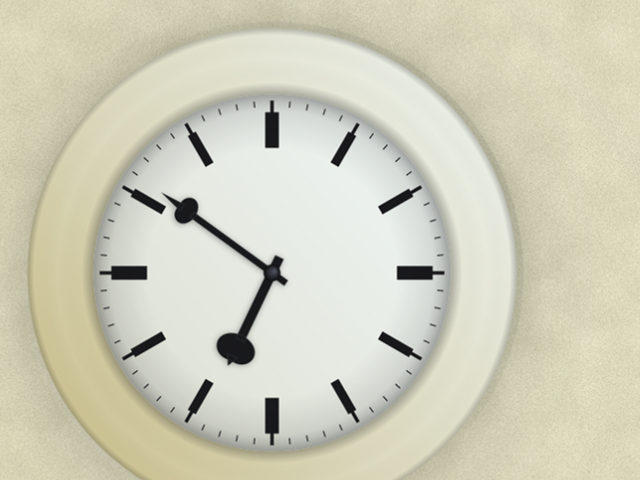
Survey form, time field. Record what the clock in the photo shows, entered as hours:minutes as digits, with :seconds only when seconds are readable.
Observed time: 6:51
